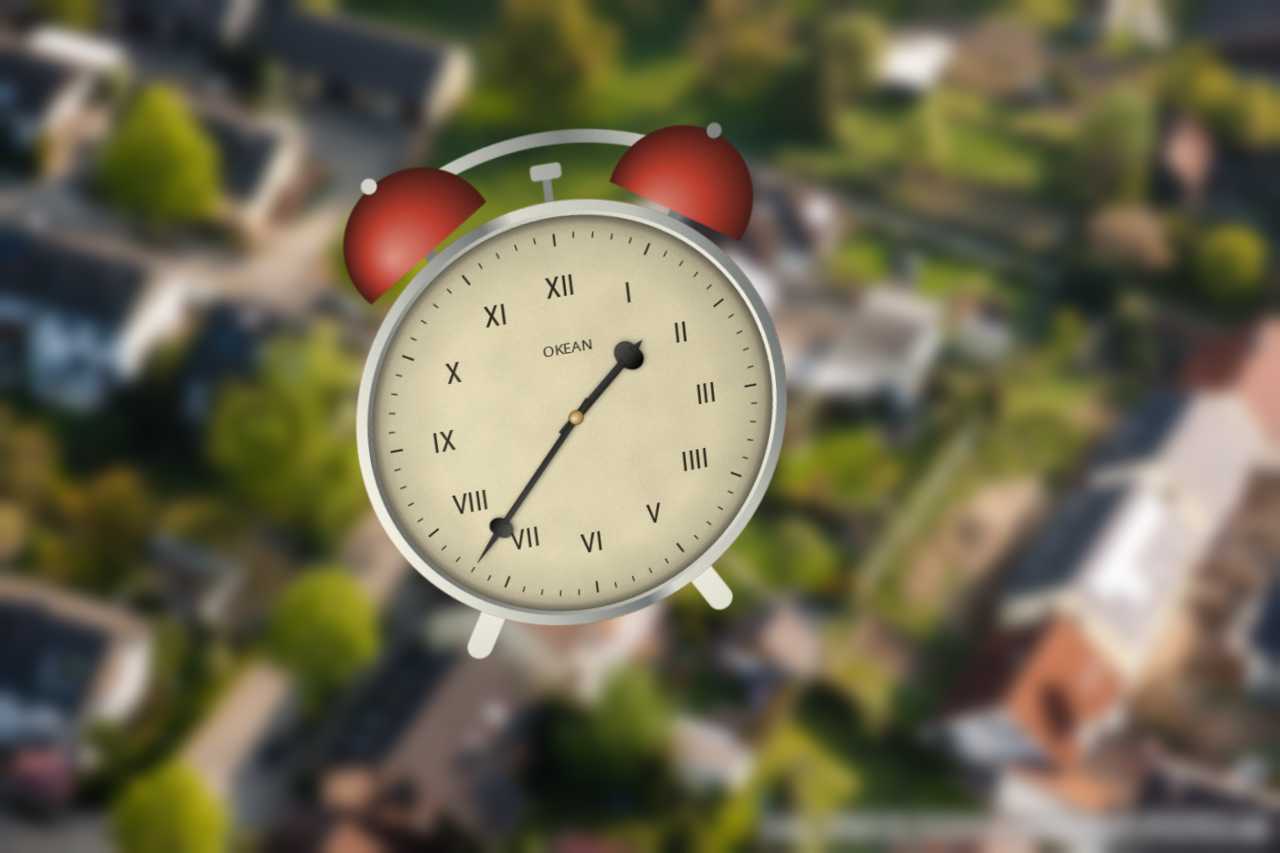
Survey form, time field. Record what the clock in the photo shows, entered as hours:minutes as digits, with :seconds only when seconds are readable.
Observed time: 1:37
